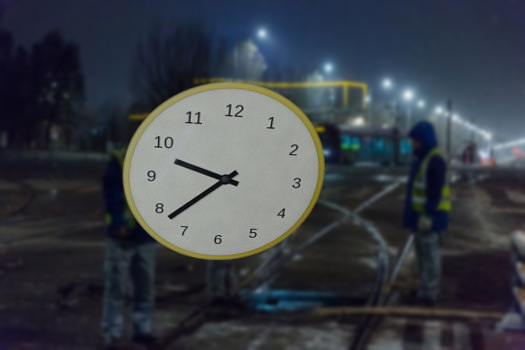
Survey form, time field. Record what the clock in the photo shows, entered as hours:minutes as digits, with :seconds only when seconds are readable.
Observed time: 9:38
